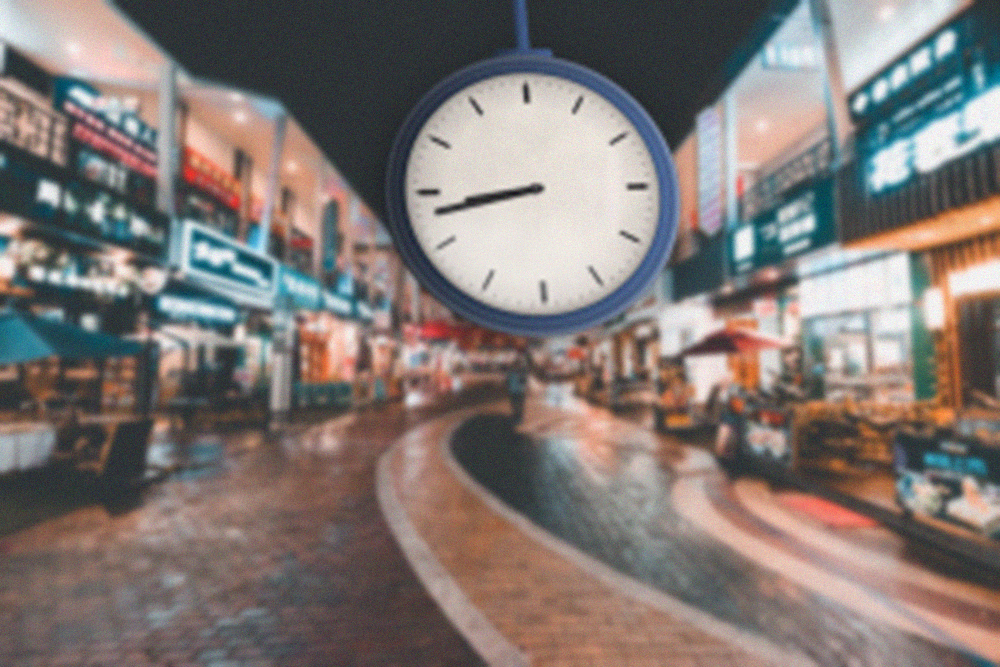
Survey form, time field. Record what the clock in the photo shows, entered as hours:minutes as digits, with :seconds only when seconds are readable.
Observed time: 8:43
